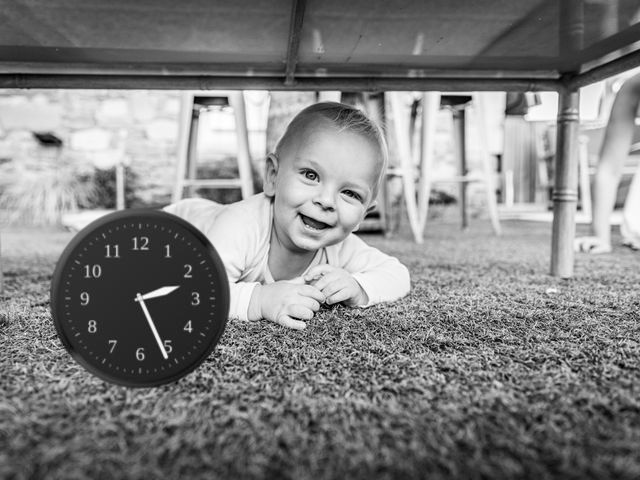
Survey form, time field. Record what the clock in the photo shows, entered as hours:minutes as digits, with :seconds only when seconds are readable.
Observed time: 2:26
